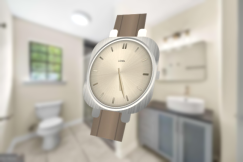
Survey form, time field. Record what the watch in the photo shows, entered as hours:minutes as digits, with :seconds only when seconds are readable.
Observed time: 5:26
